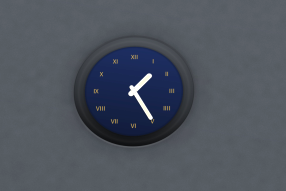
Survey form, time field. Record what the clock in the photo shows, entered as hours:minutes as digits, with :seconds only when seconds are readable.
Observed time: 1:25
